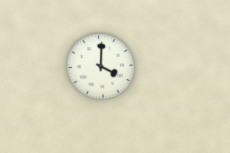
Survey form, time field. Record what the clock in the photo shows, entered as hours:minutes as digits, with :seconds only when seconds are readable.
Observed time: 4:01
